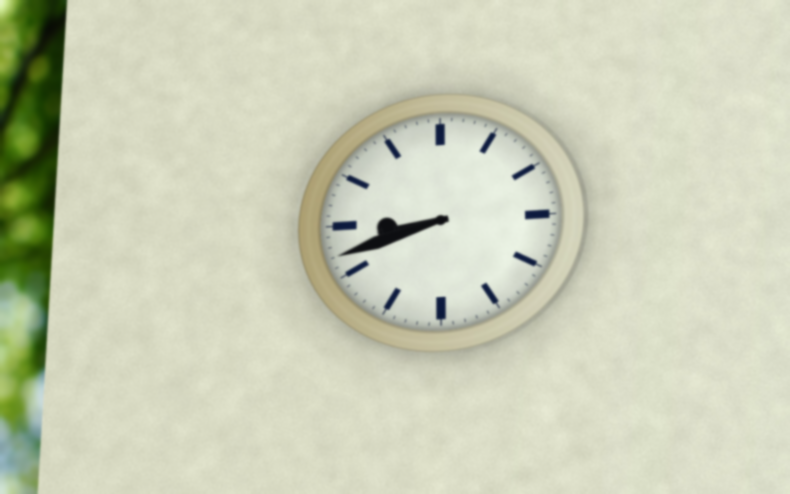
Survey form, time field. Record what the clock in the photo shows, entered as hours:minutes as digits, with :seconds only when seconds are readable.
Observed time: 8:42
